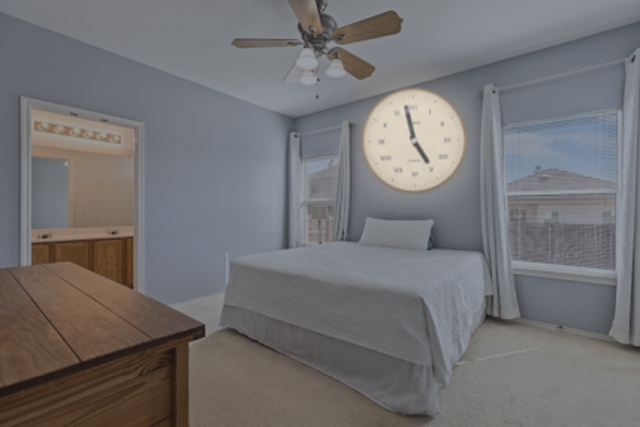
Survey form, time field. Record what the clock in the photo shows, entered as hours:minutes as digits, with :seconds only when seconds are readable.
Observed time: 4:58
